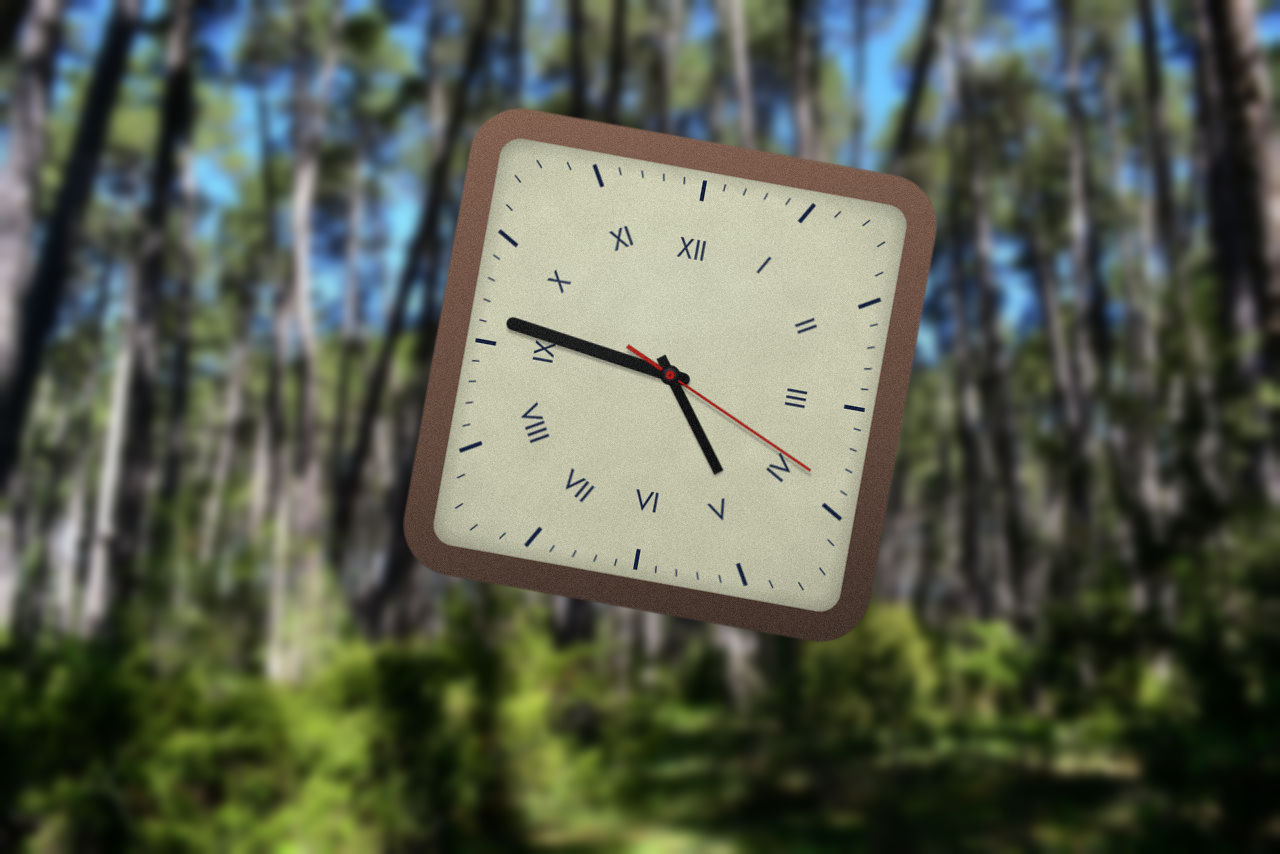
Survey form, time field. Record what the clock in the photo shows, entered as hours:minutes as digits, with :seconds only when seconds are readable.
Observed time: 4:46:19
